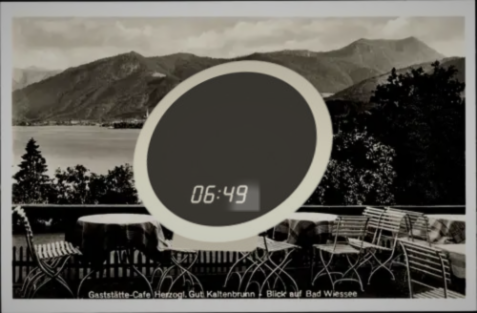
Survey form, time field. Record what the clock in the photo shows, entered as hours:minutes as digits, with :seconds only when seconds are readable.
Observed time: 6:49
